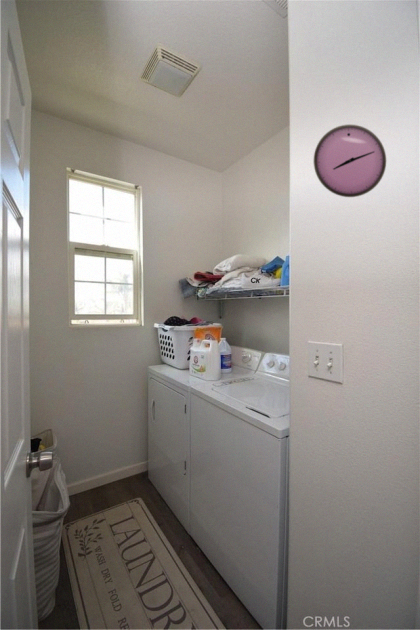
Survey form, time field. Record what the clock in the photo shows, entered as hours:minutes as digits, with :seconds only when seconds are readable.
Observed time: 8:12
